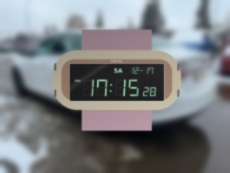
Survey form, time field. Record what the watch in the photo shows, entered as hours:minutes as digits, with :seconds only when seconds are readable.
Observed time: 17:15
